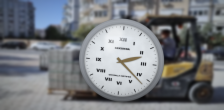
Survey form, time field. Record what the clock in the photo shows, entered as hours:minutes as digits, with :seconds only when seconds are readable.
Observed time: 2:22
